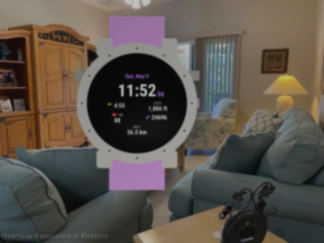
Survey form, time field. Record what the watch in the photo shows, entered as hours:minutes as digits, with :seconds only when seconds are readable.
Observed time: 11:52
